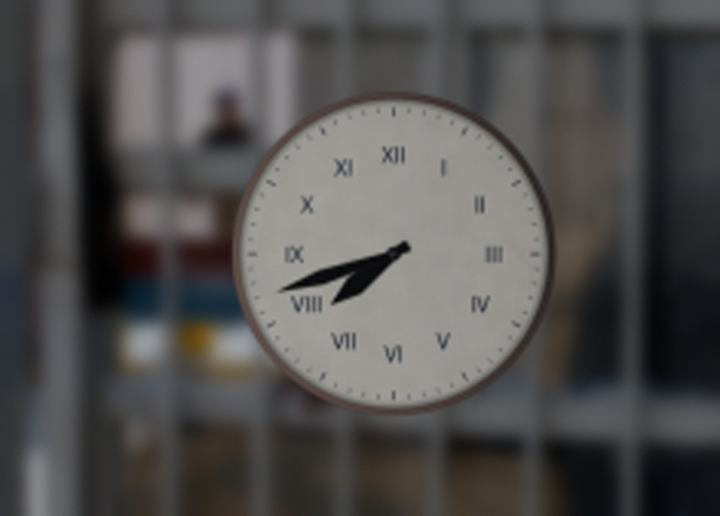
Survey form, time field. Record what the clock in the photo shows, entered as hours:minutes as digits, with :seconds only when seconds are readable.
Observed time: 7:42
